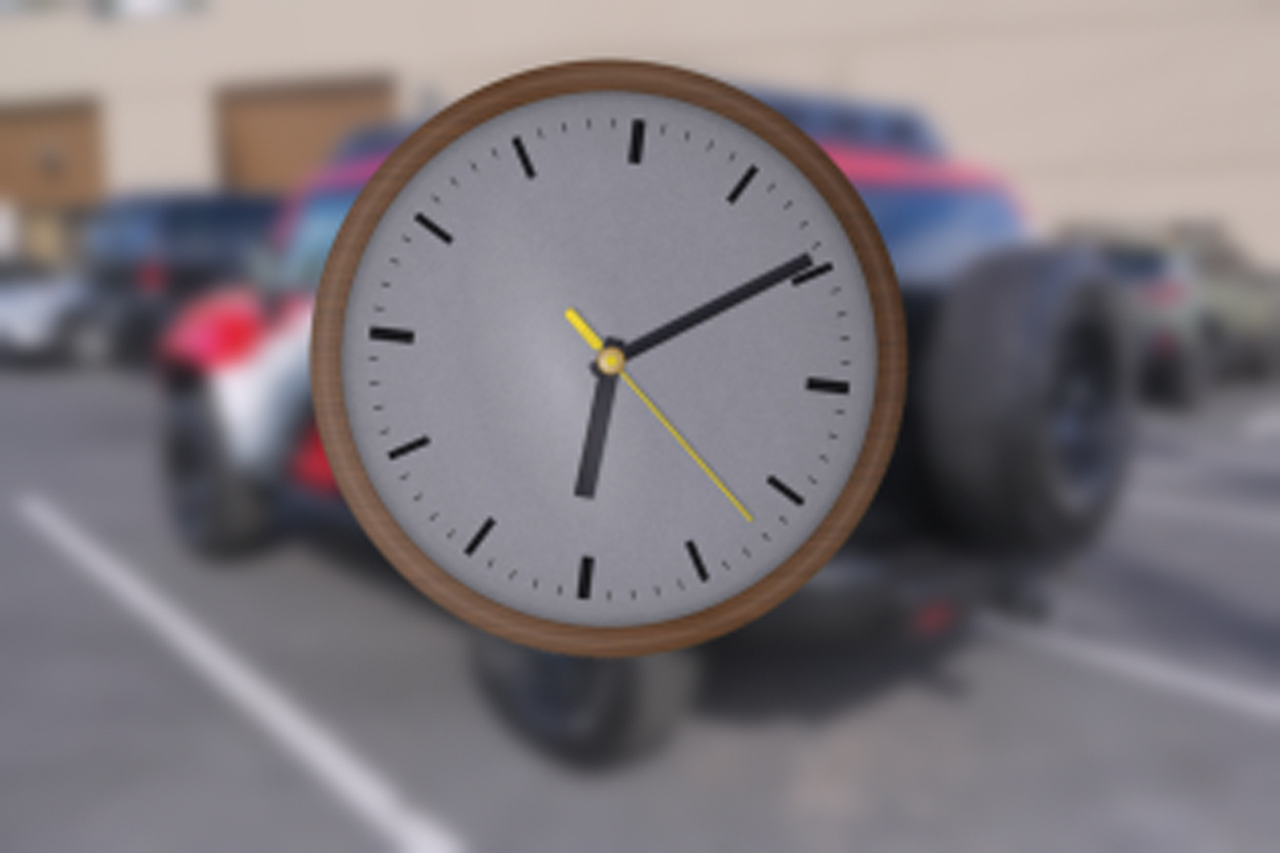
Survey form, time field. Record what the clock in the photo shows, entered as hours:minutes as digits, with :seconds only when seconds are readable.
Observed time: 6:09:22
